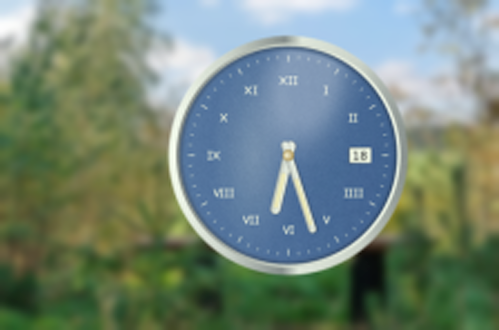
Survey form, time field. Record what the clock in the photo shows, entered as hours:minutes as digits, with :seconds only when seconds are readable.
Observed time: 6:27
